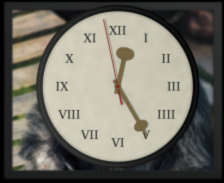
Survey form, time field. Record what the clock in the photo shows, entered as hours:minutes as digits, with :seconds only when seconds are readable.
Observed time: 12:24:58
